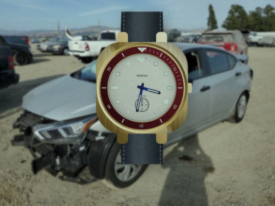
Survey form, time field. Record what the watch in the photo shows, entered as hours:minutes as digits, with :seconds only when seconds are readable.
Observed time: 3:32
